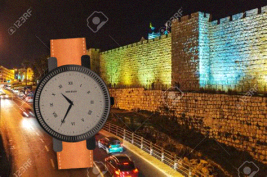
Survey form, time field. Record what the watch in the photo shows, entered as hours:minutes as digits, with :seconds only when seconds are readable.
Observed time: 10:35
